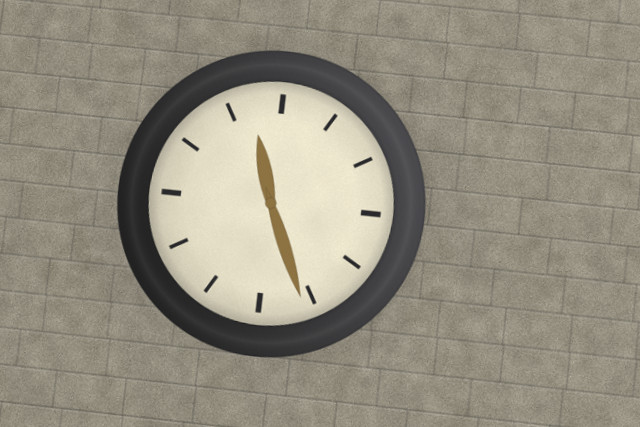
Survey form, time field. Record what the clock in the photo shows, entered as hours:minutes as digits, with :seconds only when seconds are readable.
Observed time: 11:26
